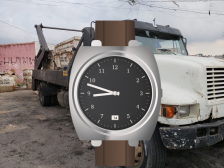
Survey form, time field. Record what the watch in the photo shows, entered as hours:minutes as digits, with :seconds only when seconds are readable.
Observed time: 8:48
